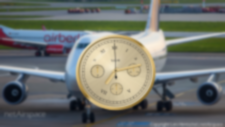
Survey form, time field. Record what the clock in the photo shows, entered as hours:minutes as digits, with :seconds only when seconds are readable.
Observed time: 7:13
